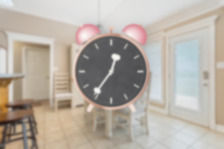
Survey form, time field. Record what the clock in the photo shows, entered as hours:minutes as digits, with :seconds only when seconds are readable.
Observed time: 12:36
